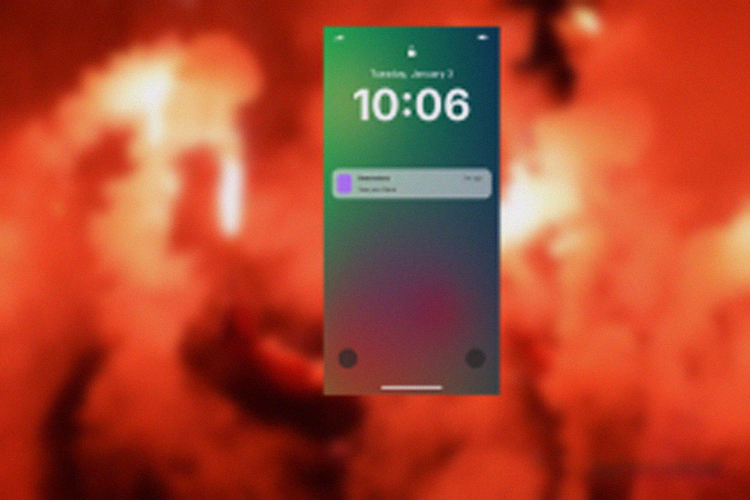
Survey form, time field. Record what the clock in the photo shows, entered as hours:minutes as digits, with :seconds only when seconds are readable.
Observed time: 10:06
